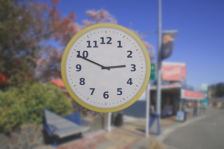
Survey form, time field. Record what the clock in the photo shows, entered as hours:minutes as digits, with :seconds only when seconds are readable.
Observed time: 2:49
